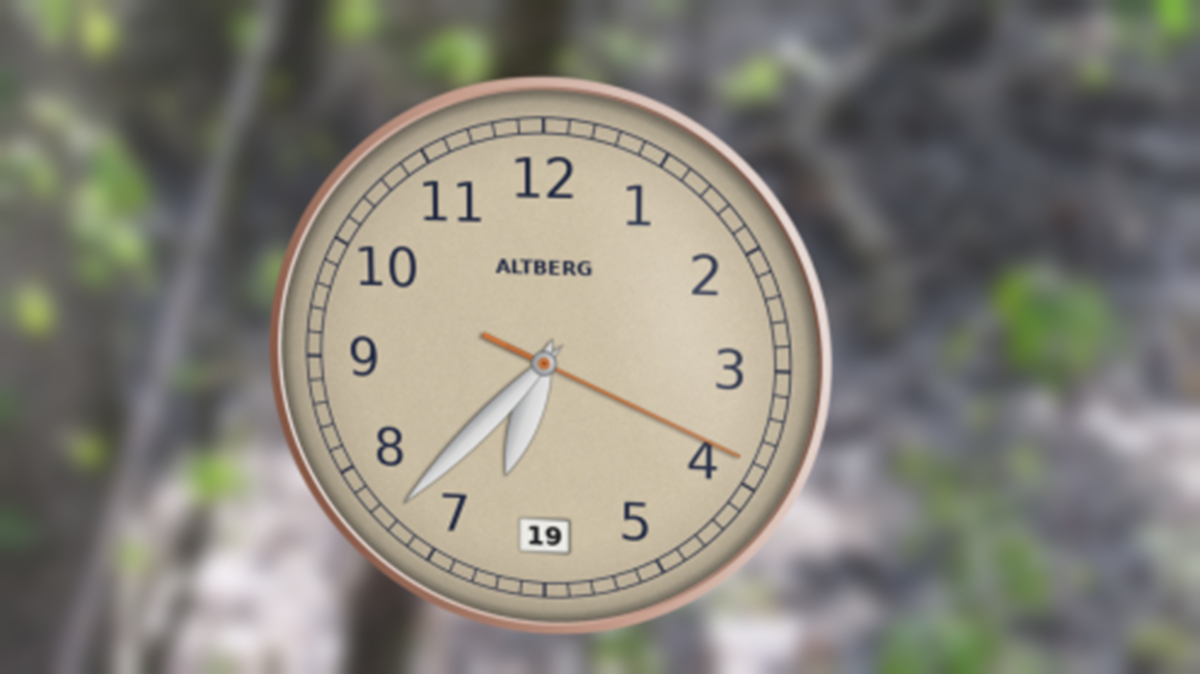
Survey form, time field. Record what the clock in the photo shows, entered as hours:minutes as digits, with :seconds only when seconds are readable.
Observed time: 6:37:19
